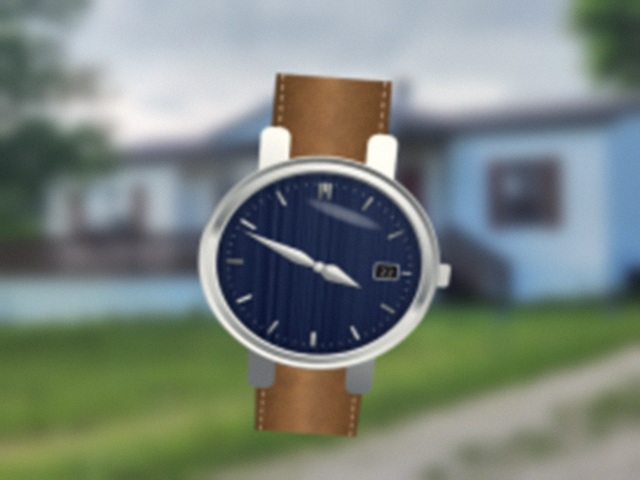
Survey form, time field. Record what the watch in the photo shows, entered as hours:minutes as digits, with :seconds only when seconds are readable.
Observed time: 3:49
